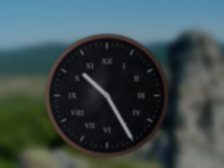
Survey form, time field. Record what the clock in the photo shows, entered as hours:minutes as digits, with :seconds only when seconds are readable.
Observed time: 10:25
